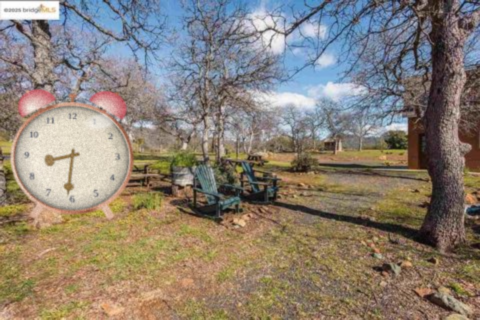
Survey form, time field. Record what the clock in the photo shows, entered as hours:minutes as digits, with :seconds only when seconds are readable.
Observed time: 8:31
